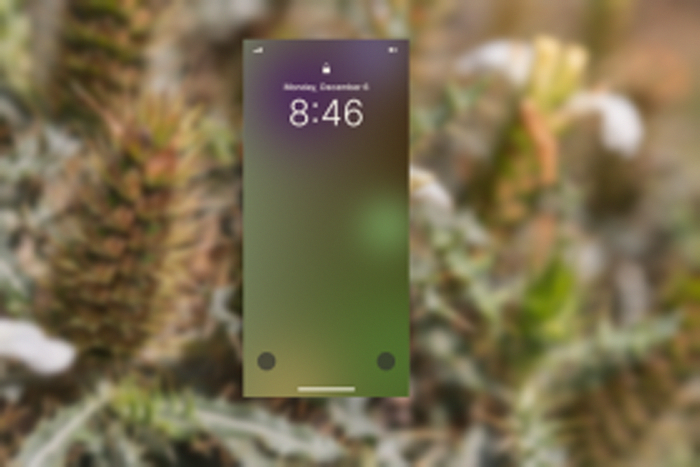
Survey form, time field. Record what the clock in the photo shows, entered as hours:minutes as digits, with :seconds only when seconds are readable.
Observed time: 8:46
